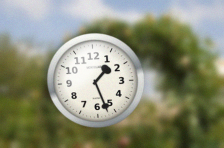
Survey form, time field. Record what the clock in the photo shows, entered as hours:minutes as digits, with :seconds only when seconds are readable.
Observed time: 1:27
